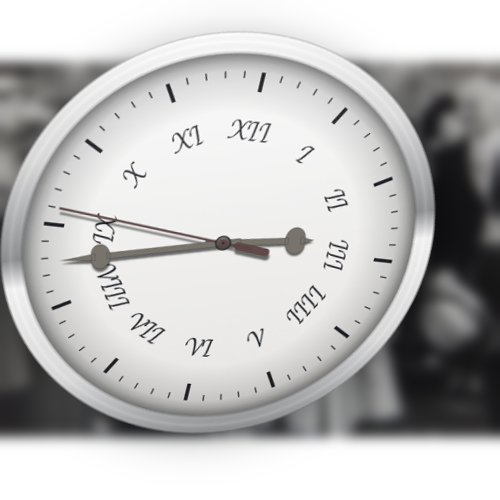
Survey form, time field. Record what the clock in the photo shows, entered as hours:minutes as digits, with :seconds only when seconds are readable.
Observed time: 2:42:46
